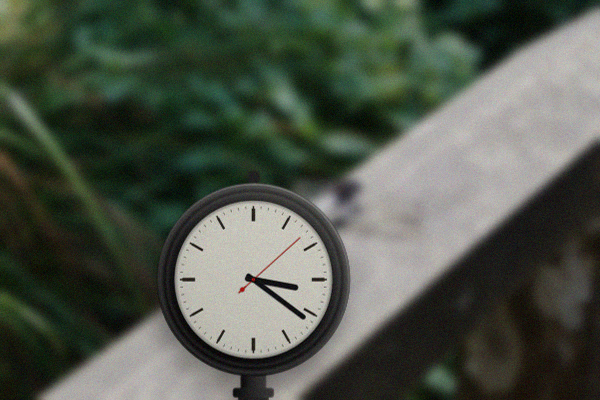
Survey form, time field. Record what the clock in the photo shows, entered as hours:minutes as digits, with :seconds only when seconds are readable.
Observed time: 3:21:08
